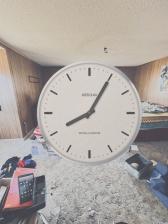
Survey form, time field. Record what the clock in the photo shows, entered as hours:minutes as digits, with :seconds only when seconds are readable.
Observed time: 8:05
